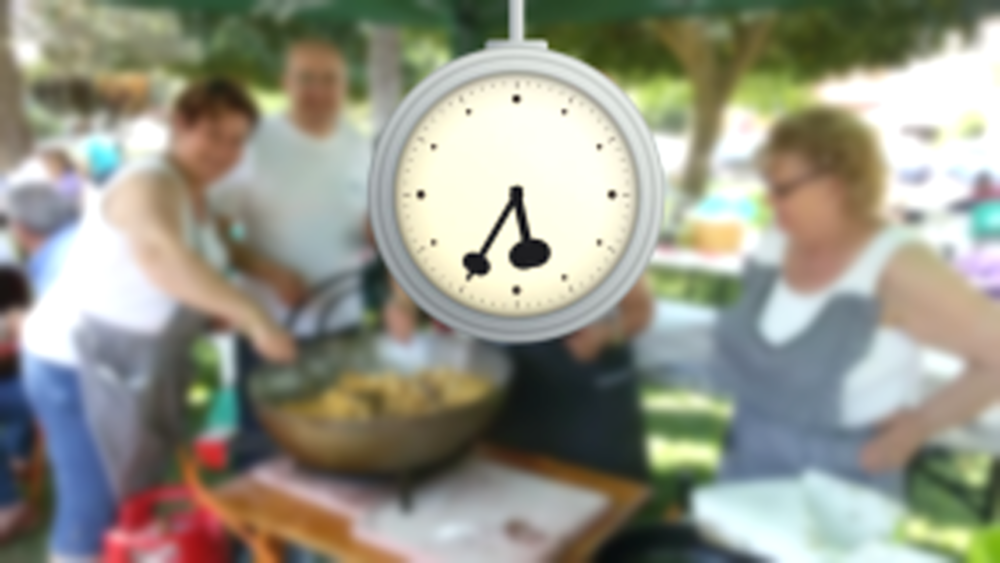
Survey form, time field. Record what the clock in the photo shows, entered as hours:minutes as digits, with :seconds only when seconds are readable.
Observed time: 5:35
